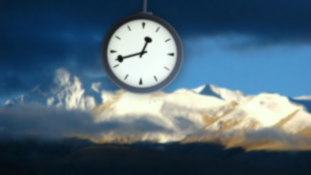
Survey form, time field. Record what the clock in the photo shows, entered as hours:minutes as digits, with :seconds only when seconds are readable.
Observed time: 12:42
